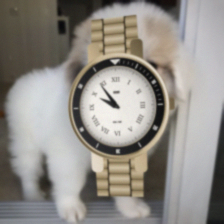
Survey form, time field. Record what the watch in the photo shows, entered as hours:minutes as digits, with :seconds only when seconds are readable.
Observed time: 9:54
